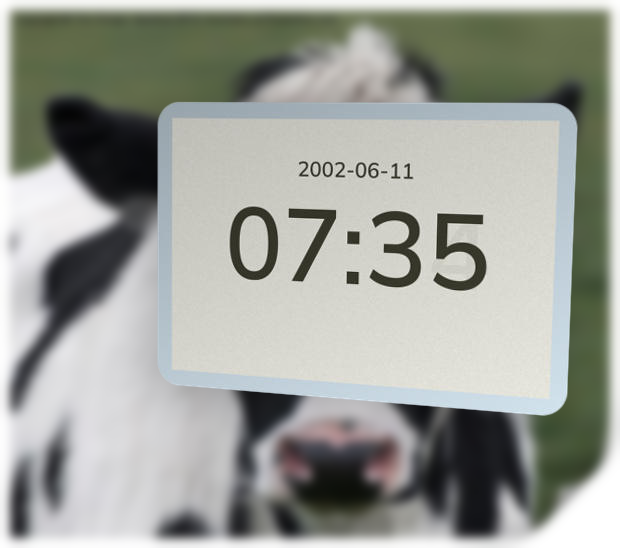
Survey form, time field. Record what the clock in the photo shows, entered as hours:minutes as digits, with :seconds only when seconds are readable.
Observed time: 7:35
